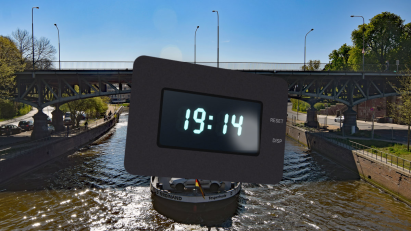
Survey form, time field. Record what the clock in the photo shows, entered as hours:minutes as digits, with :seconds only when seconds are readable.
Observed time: 19:14
